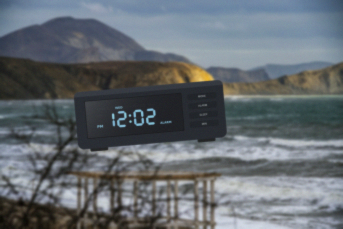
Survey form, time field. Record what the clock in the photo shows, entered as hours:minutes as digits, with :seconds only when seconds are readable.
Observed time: 12:02
